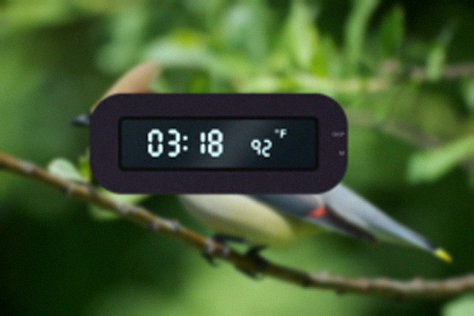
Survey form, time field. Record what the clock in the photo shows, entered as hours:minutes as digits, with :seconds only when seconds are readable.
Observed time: 3:18
